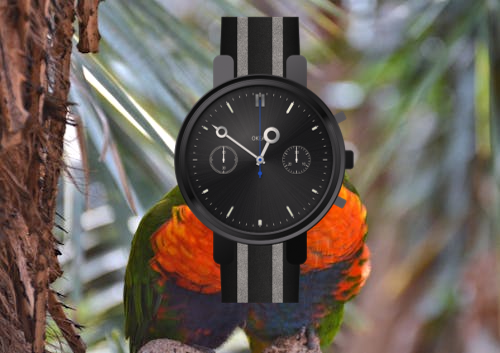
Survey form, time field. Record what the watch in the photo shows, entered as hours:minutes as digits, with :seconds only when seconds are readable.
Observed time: 12:51
